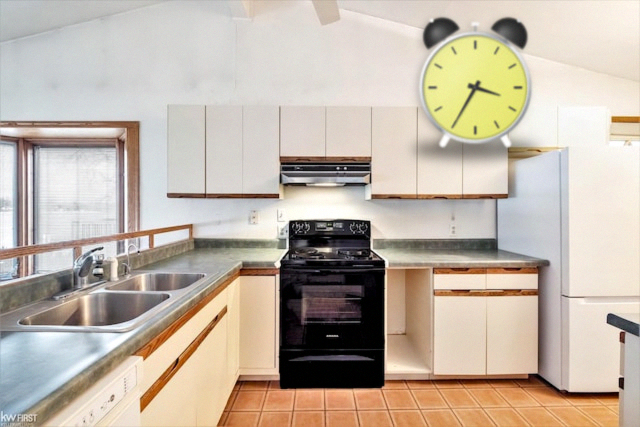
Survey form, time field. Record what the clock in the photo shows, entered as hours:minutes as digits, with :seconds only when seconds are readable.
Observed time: 3:35
